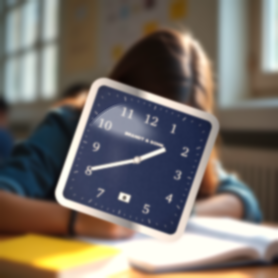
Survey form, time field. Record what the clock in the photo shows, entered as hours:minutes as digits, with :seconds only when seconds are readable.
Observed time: 1:40
